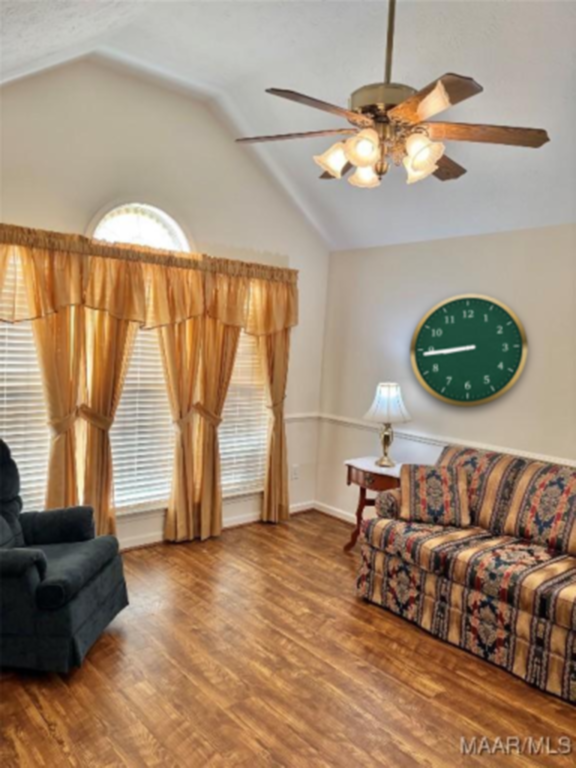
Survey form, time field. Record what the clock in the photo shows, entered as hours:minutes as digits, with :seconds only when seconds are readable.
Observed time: 8:44
